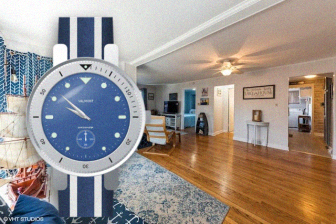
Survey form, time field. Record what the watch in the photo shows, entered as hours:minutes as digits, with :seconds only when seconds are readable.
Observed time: 9:52
